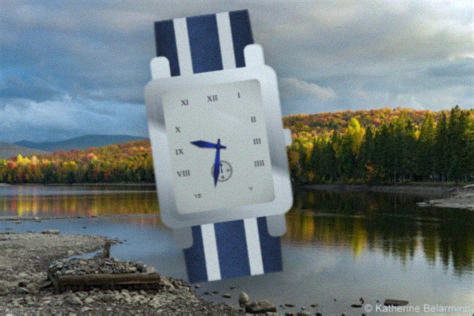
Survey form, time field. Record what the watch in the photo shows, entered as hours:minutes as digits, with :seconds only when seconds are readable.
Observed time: 9:32
